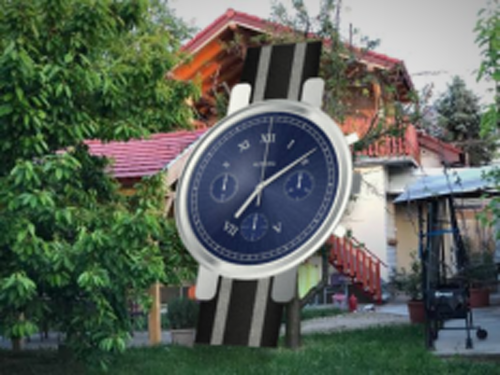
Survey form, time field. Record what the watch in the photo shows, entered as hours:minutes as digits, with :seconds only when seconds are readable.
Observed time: 7:09
